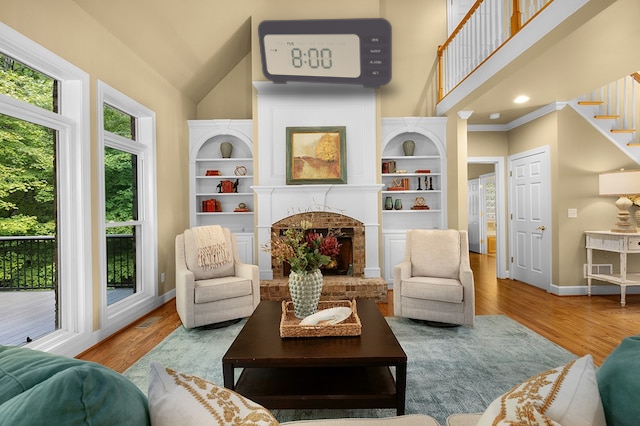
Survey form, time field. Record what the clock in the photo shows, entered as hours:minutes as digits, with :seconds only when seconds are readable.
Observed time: 8:00
